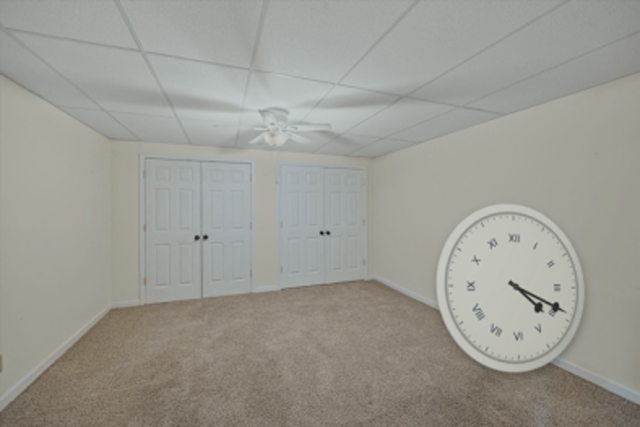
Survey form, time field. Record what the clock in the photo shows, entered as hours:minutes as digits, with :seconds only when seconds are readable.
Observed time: 4:19
